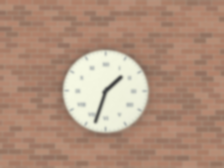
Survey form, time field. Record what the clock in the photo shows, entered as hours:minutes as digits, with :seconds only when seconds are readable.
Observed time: 1:33
